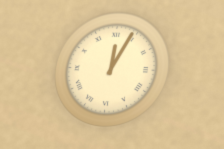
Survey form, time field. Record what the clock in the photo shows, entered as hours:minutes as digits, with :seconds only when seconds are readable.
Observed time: 12:04
